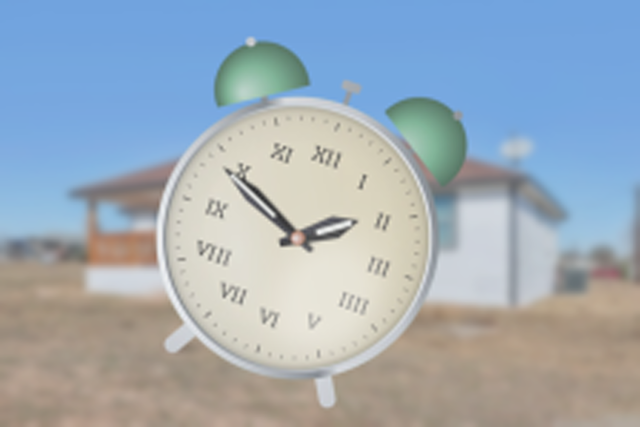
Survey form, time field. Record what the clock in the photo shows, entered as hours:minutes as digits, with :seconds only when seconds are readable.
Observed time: 1:49
